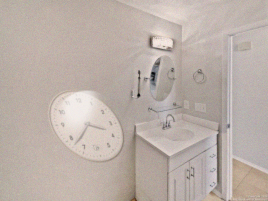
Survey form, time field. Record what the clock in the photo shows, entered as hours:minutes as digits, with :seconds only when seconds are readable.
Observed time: 3:38
